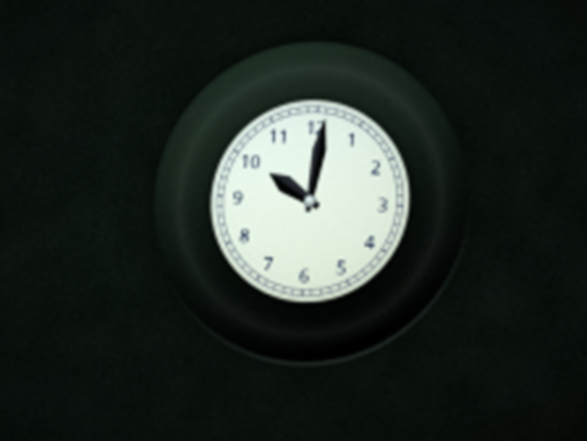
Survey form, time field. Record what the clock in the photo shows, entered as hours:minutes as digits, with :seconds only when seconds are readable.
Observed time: 10:01
